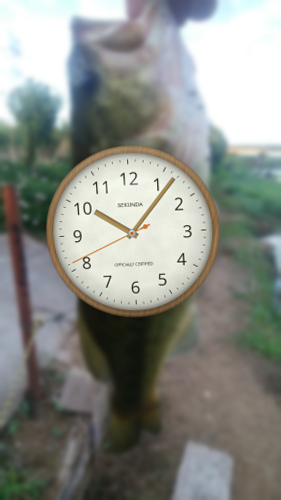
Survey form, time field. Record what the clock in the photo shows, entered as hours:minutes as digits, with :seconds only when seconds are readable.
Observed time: 10:06:41
